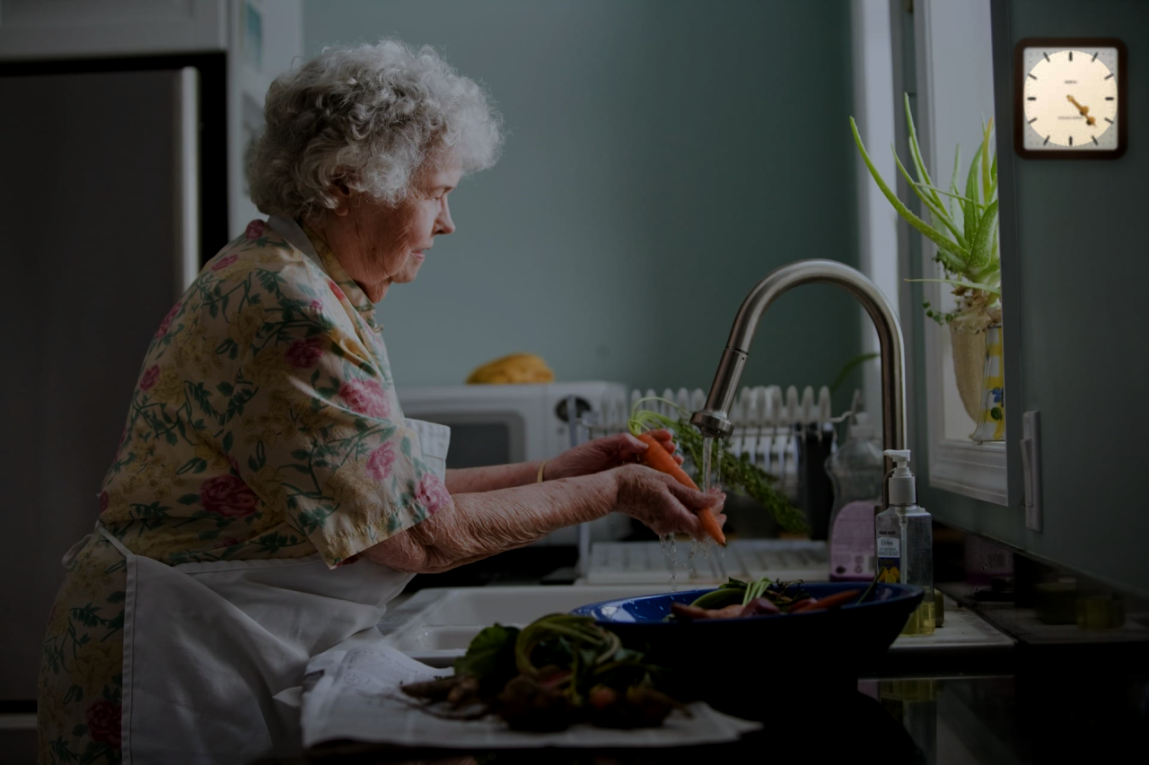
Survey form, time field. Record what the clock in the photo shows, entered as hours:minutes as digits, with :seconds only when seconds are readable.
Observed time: 4:23
